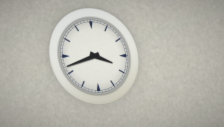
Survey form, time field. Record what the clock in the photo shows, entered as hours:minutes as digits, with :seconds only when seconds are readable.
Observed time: 3:42
